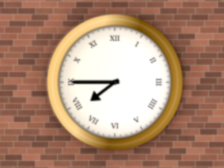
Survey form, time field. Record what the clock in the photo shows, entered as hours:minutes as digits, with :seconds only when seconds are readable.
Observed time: 7:45
